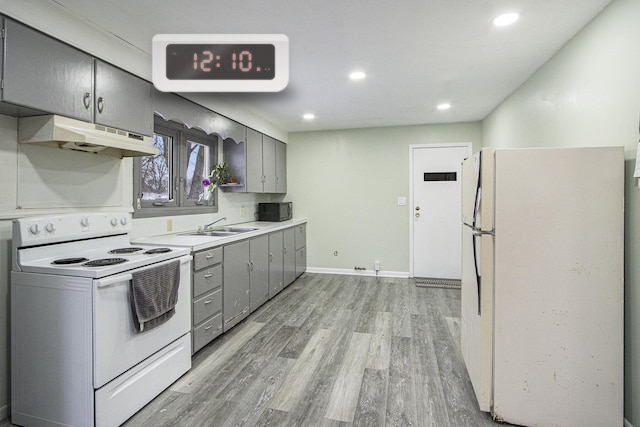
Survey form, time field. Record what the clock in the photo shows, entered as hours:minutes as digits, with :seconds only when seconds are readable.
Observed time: 12:10
